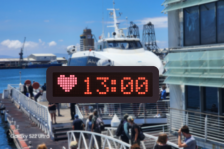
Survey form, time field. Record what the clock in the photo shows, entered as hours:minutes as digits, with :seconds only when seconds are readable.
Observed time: 13:00
